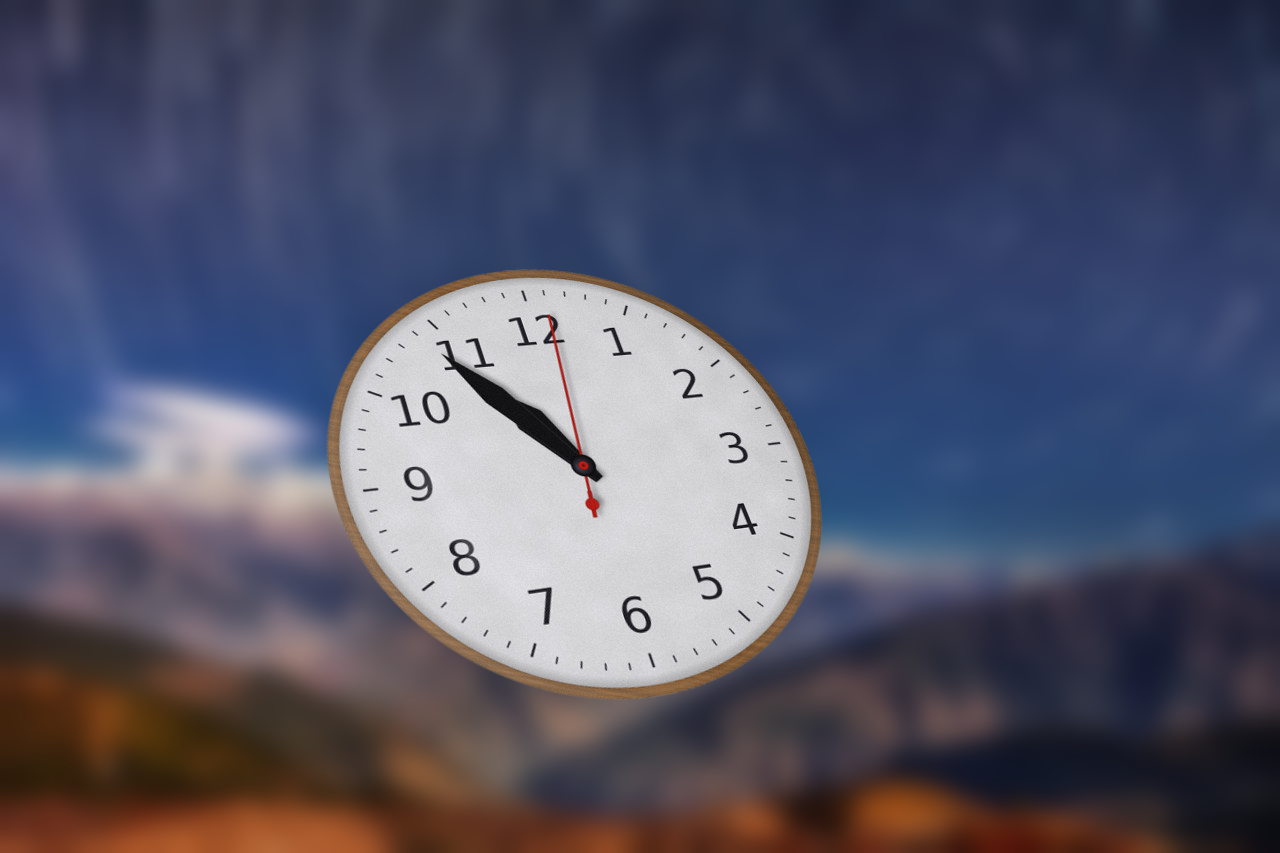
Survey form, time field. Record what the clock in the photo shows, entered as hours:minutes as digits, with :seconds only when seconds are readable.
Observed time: 10:54:01
